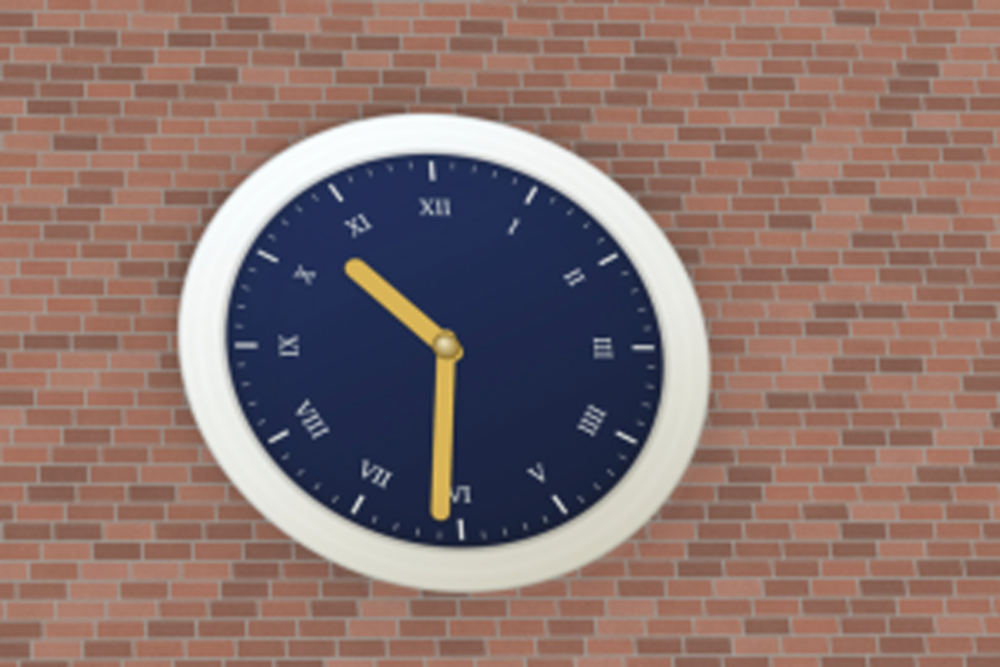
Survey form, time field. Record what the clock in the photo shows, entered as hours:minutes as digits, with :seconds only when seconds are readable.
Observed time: 10:31
